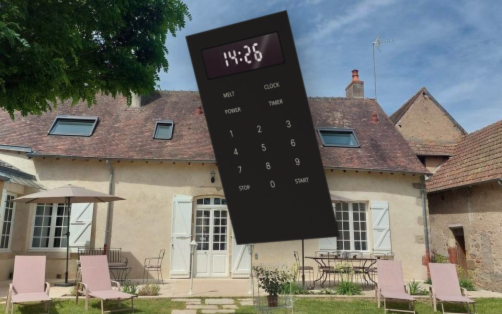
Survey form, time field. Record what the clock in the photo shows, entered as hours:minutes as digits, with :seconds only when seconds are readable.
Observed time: 14:26
